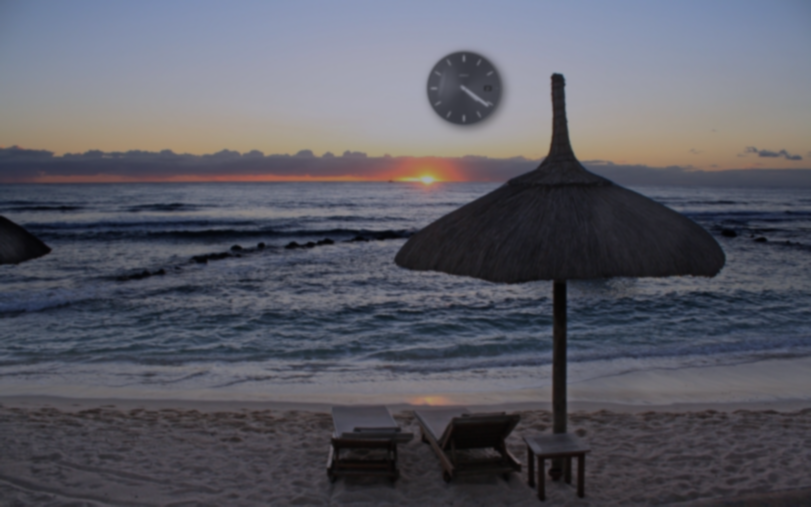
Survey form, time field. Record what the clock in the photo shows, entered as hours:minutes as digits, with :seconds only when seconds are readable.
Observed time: 4:21
